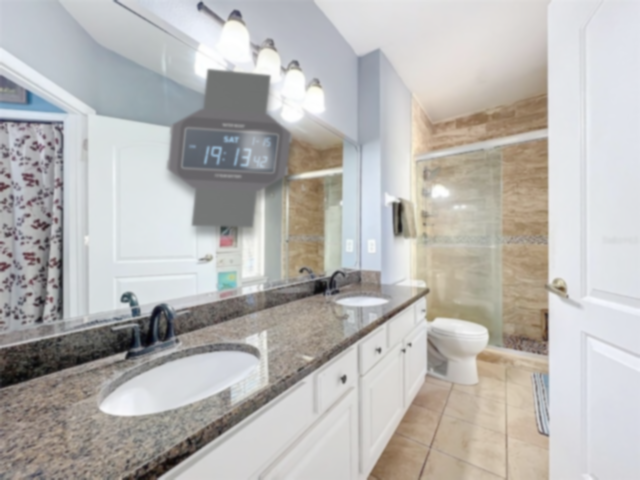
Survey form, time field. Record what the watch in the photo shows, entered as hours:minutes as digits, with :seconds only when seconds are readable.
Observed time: 19:13
